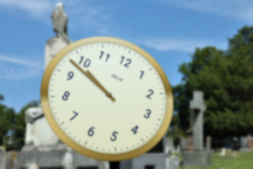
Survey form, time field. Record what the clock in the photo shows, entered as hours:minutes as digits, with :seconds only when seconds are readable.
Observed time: 9:48
